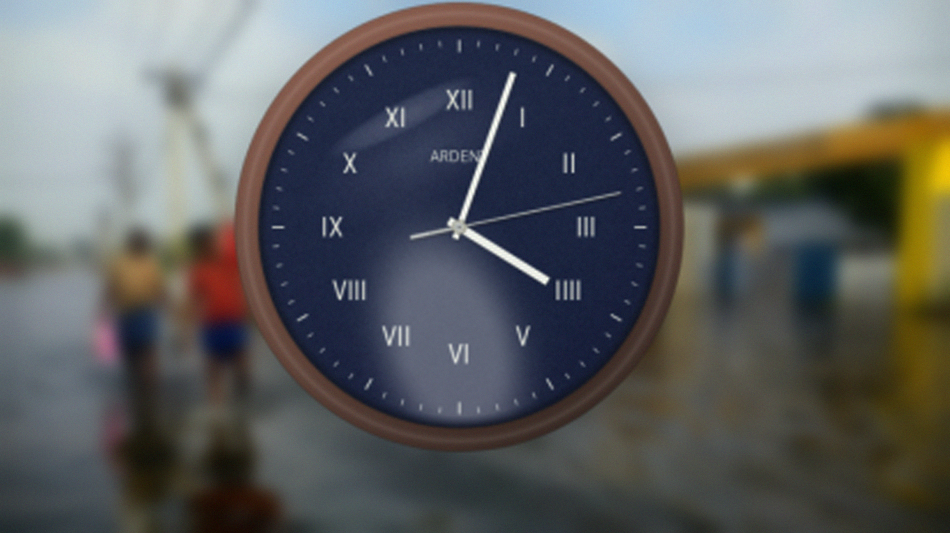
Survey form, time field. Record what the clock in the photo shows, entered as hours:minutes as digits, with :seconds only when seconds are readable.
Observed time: 4:03:13
